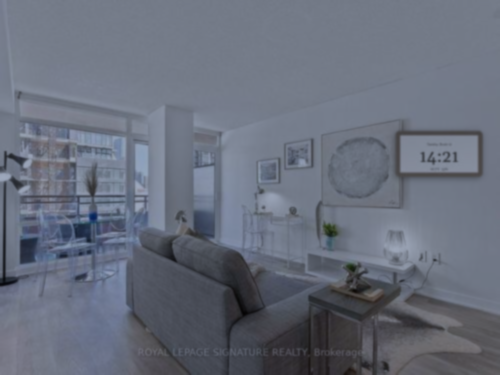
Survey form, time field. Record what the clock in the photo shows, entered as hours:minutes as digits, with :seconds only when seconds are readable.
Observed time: 14:21
